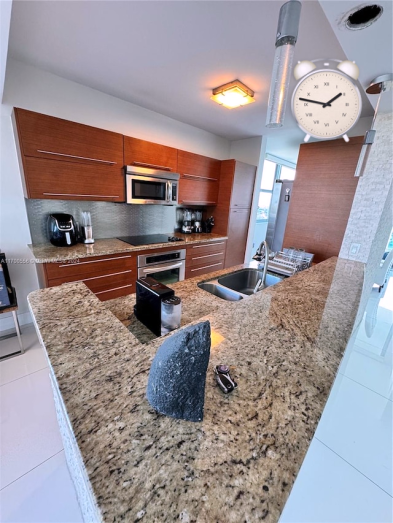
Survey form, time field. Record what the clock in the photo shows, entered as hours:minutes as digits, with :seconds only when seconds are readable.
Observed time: 1:47
